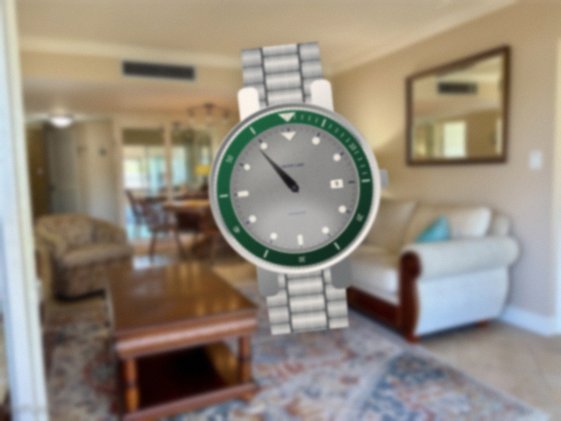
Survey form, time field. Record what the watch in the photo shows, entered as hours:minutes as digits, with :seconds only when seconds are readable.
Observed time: 10:54
